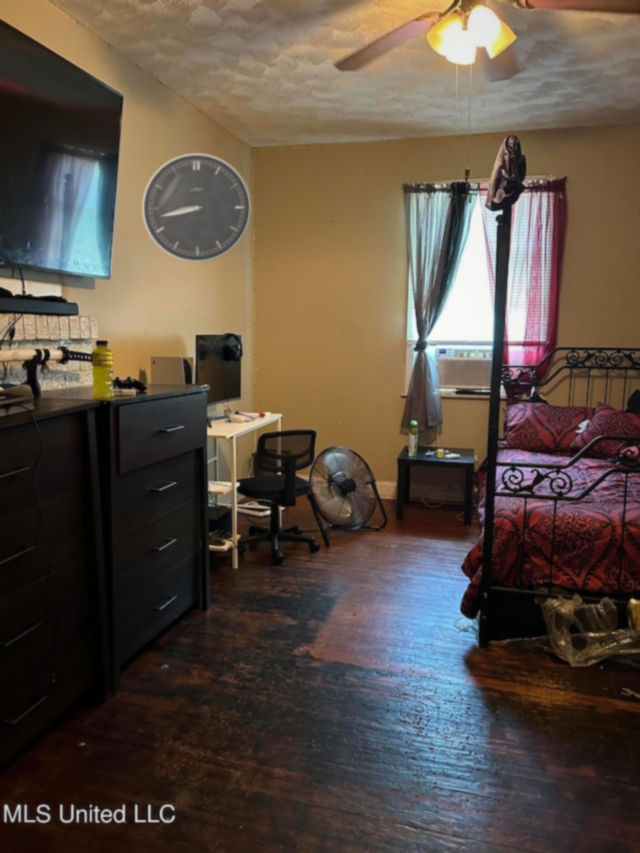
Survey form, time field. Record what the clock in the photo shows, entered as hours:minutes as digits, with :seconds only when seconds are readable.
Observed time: 8:43
